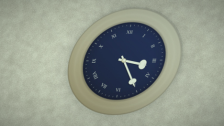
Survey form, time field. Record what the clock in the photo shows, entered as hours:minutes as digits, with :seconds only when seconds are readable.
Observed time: 3:25
